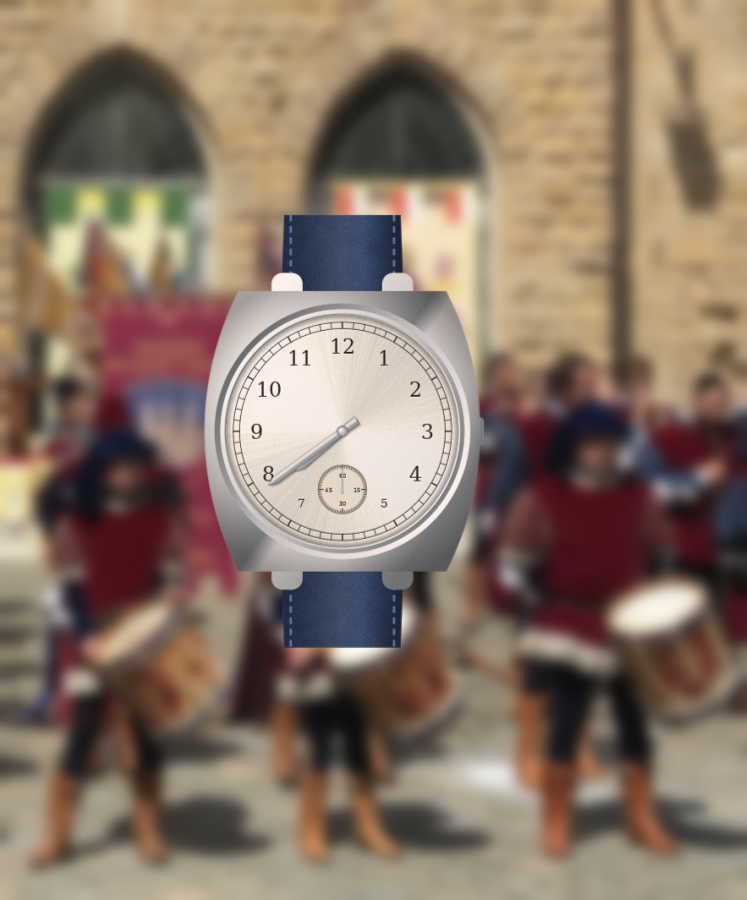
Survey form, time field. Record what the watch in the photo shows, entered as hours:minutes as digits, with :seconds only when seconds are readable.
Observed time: 7:39
